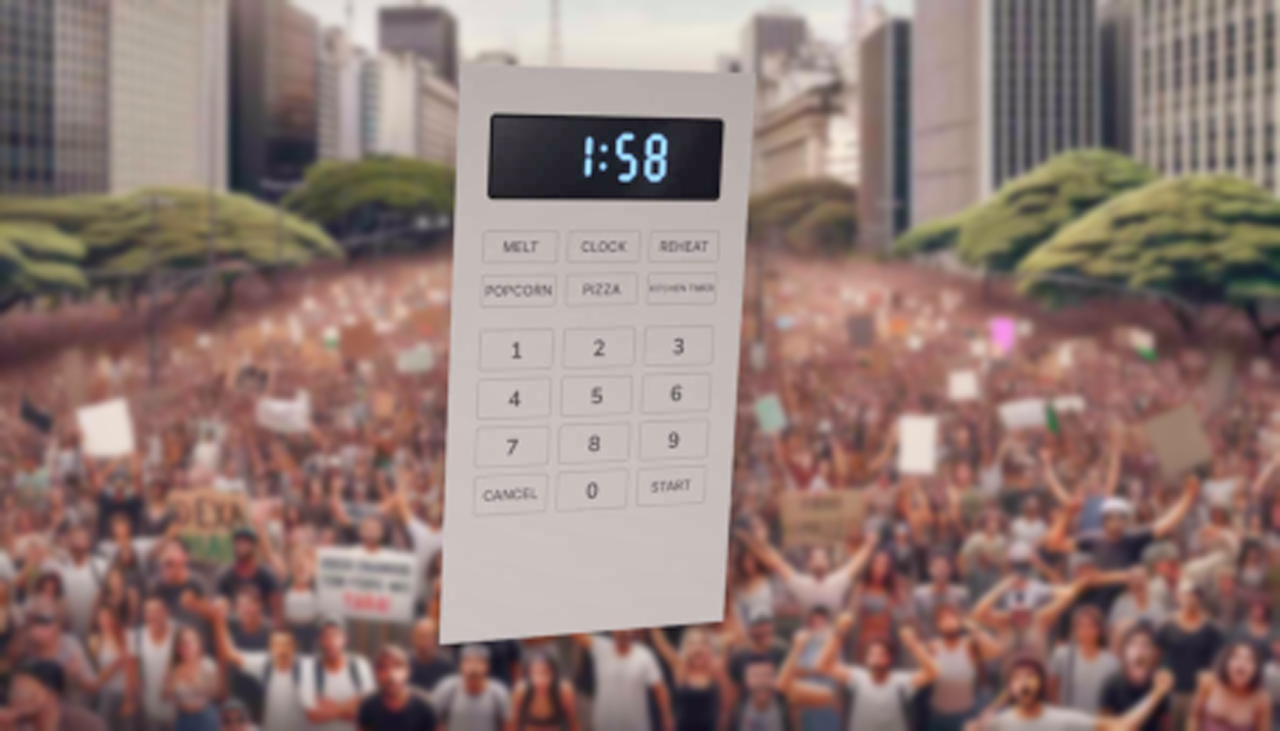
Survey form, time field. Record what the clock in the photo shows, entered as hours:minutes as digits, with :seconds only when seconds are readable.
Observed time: 1:58
